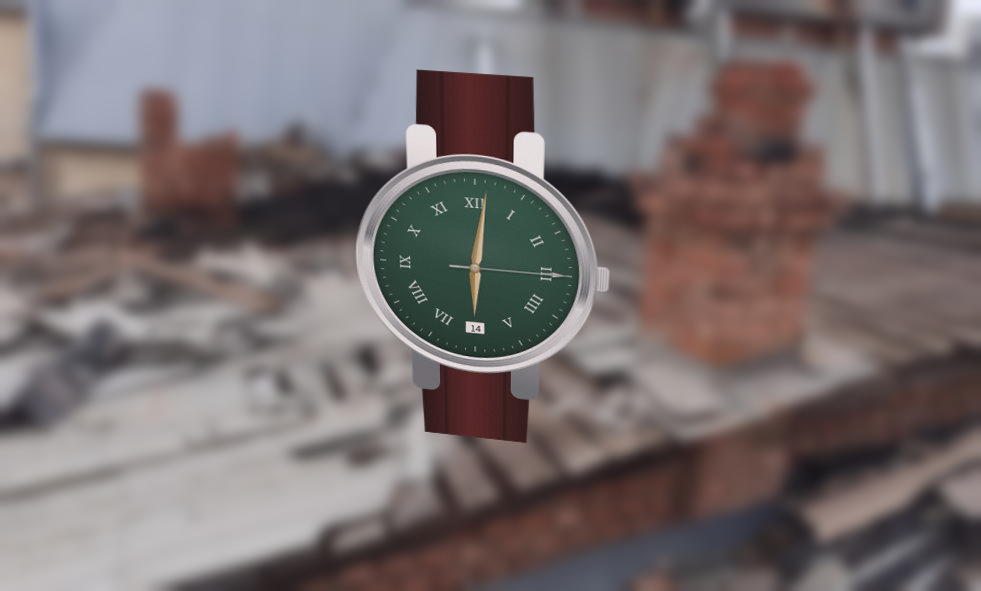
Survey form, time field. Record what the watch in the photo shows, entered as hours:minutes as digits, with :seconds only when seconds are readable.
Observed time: 6:01:15
